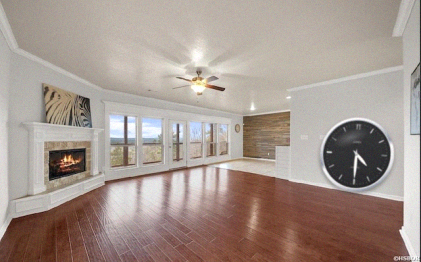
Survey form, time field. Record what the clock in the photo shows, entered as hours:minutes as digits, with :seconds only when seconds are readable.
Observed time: 4:30
